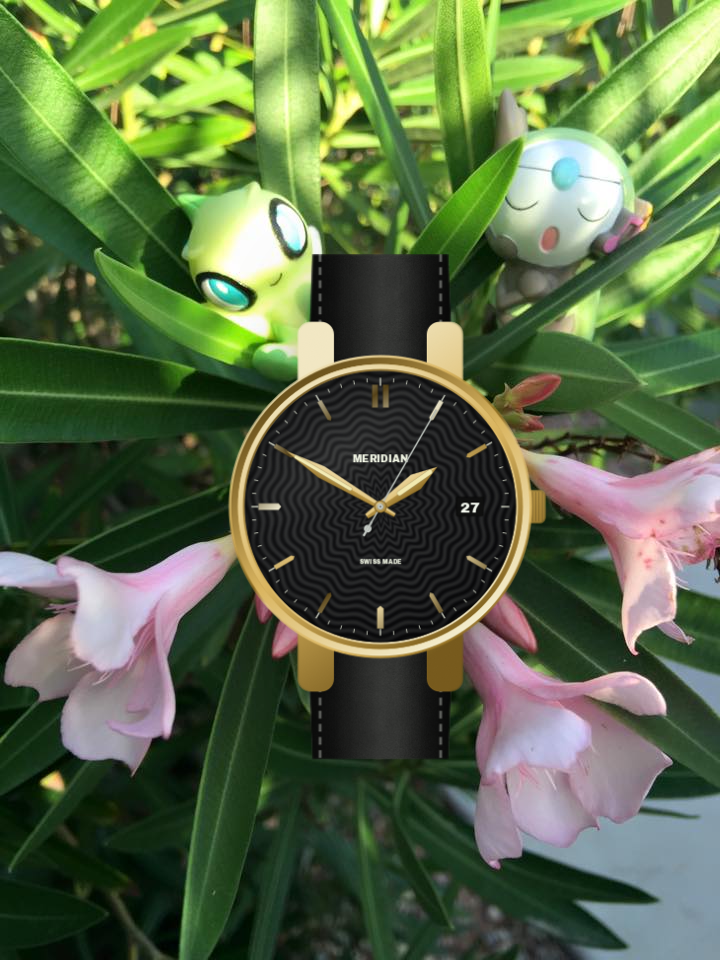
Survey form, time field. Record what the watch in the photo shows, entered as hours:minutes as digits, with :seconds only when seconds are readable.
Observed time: 1:50:05
